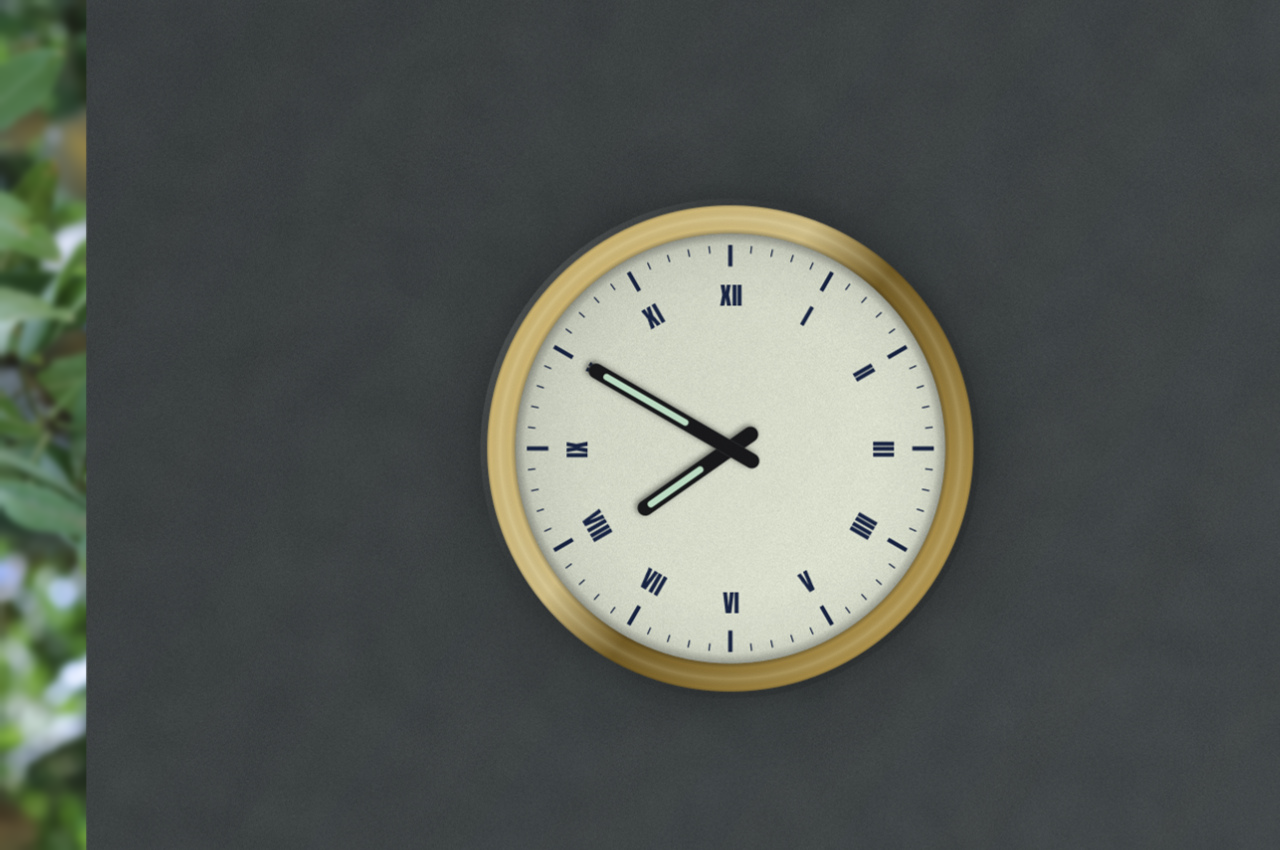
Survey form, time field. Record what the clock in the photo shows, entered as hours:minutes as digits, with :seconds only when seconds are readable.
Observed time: 7:50
